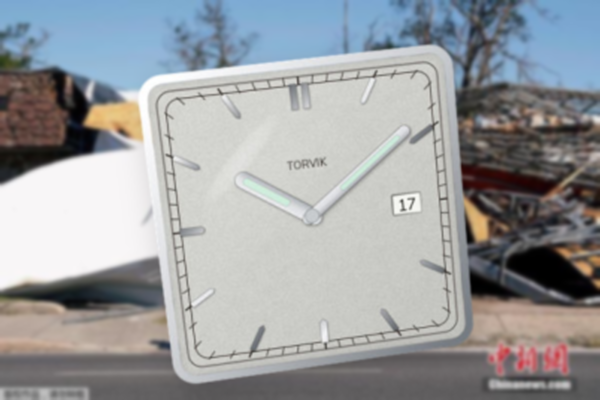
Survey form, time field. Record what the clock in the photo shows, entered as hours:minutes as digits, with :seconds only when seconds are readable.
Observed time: 10:09
